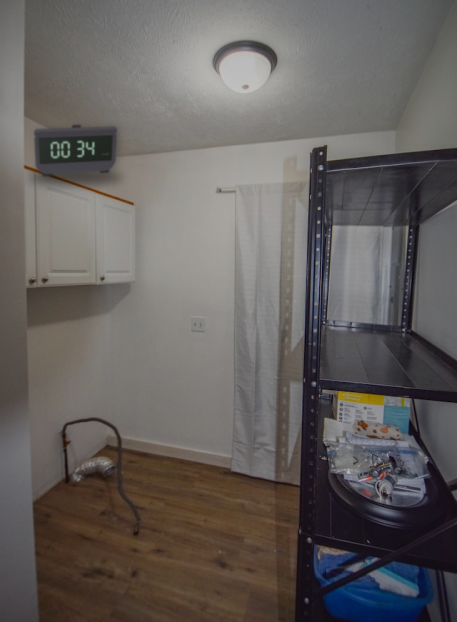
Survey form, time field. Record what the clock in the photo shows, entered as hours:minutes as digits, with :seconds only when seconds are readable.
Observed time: 0:34
